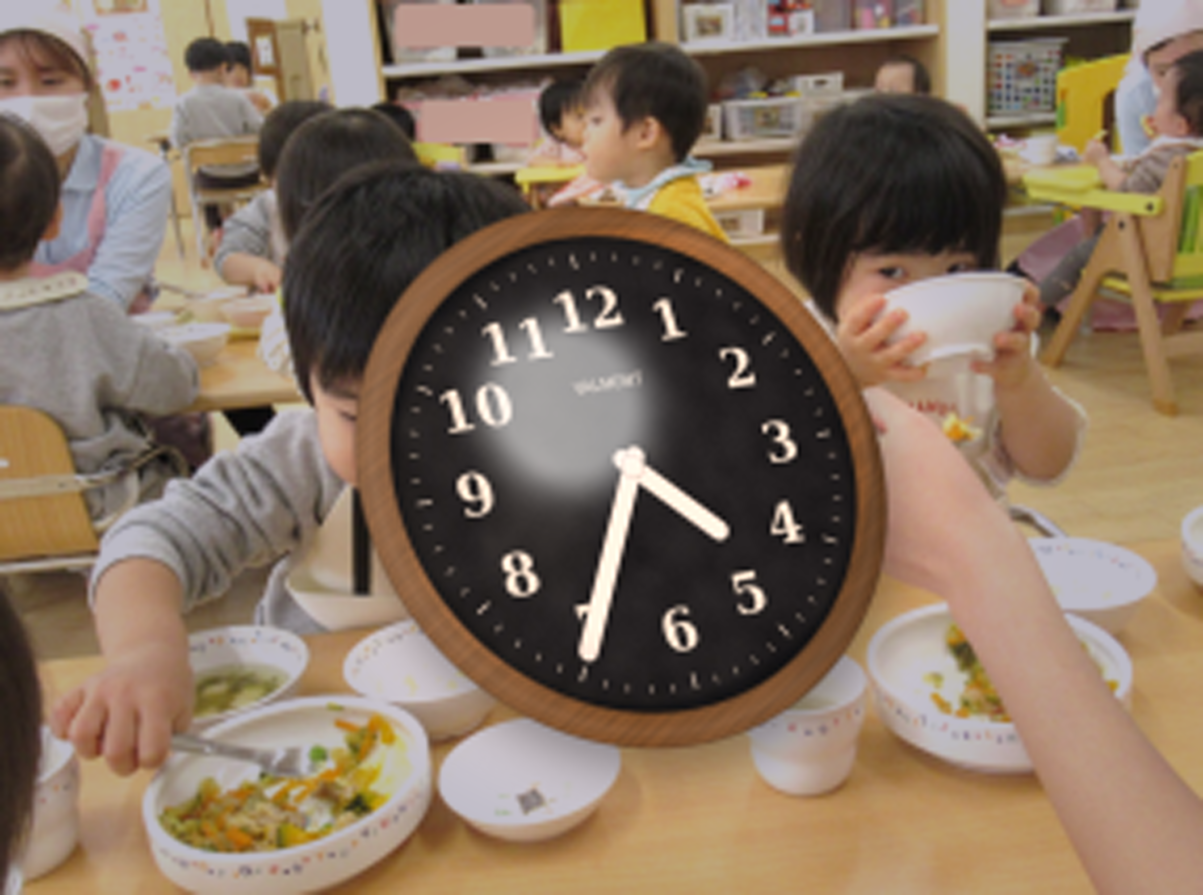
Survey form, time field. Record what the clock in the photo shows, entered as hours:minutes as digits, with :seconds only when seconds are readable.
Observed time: 4:35
